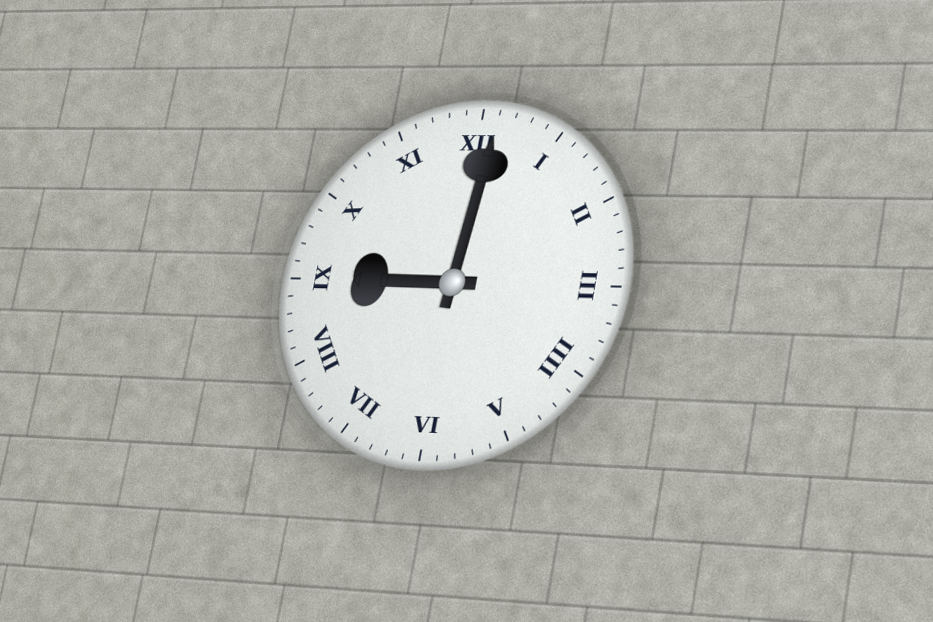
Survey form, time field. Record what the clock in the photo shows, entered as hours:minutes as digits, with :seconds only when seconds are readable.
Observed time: 9:01
